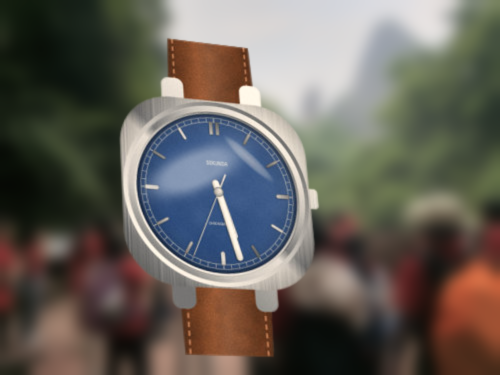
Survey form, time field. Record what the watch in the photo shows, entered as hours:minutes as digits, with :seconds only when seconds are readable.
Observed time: 5:27:34
